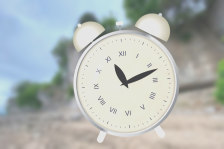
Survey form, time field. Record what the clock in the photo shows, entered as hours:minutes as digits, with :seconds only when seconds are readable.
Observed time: 11:12
